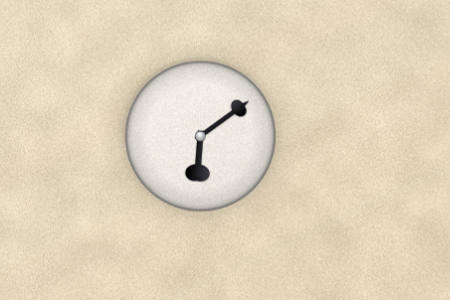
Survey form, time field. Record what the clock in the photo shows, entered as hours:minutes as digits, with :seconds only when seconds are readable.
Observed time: 6:09
